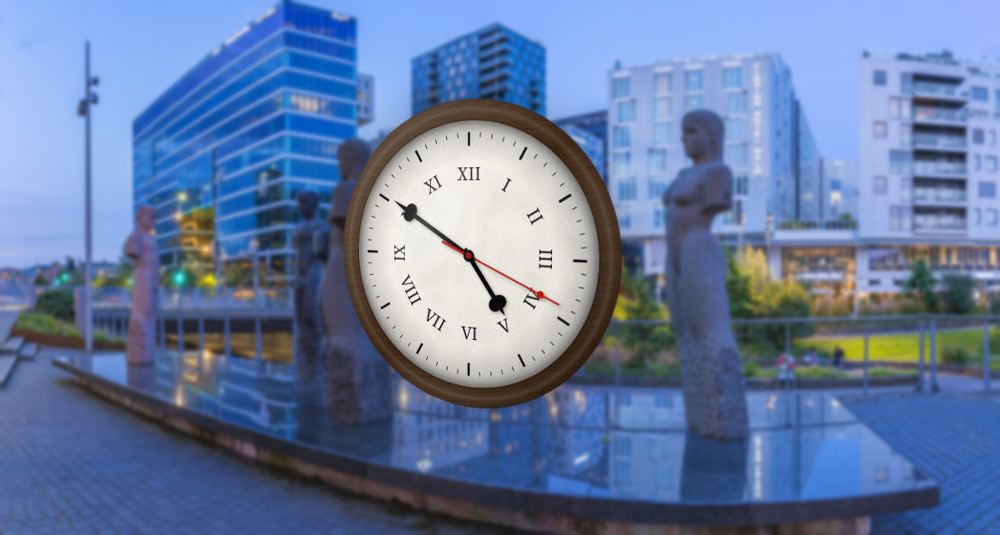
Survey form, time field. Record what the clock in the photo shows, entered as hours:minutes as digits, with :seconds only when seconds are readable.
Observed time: 4:50:19
